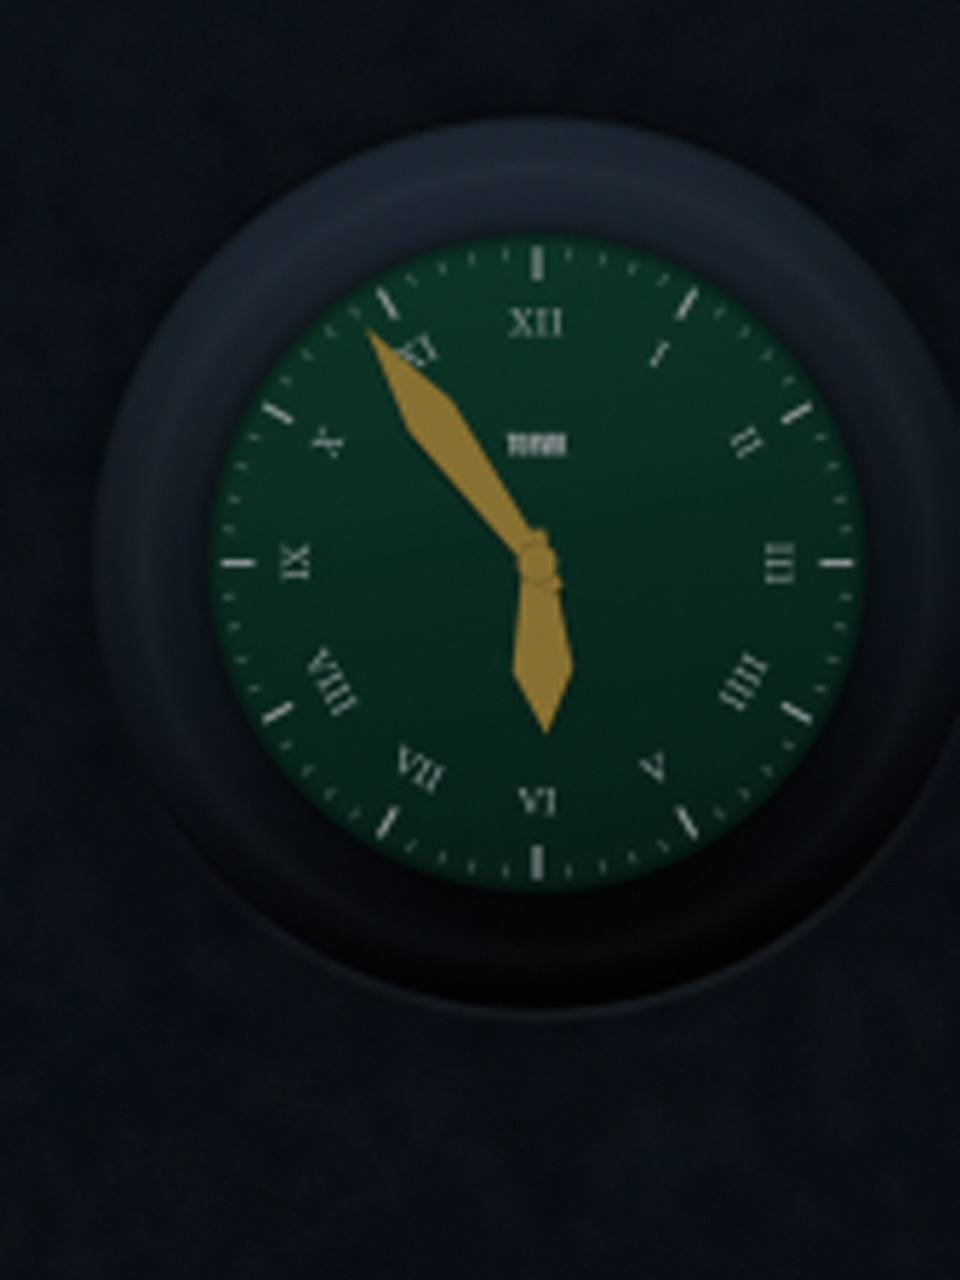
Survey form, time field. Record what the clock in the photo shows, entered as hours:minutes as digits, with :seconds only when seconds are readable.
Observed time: 5:54
